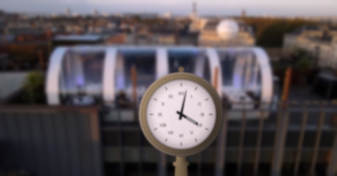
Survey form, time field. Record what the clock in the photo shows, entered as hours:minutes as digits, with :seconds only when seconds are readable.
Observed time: 4:02
